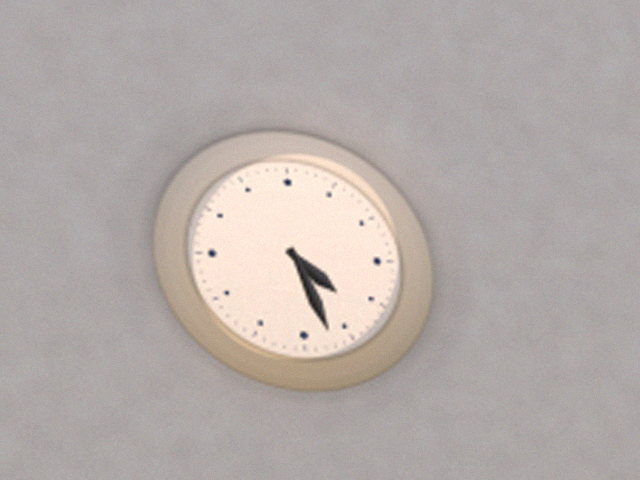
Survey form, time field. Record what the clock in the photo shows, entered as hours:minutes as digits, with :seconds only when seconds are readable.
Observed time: 4:27
